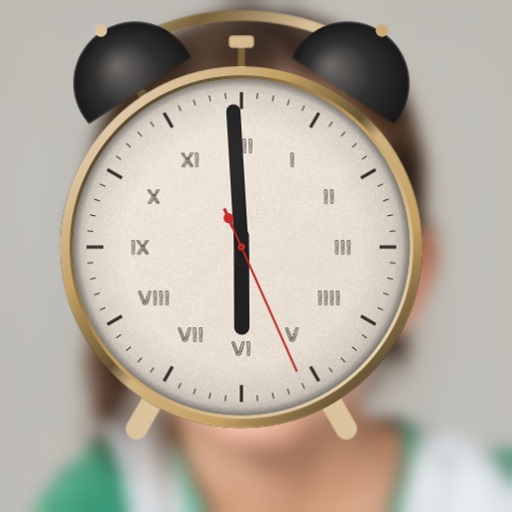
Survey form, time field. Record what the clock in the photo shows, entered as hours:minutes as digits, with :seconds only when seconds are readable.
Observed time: 5:59:26
